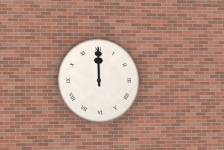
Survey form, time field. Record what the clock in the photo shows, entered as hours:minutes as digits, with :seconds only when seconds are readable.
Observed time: 12:00
